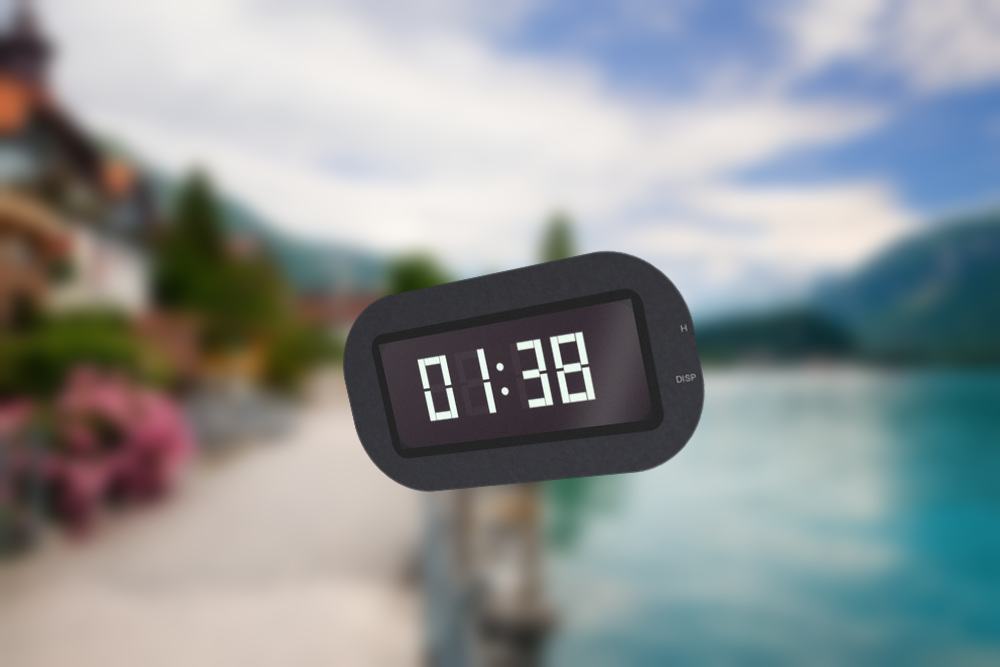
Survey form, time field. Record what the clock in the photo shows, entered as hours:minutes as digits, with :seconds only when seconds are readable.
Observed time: 1:38
